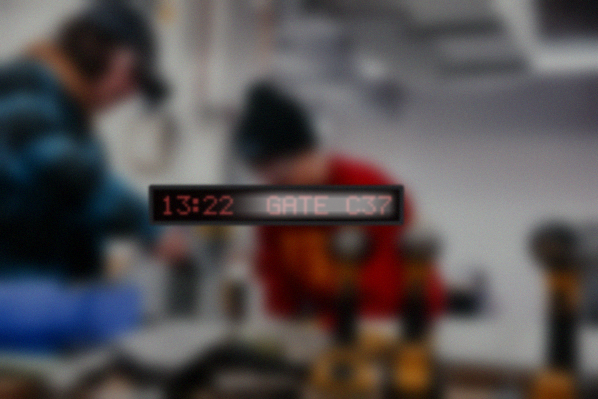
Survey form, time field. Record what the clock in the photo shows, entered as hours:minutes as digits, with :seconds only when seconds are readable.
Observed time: 13:22
